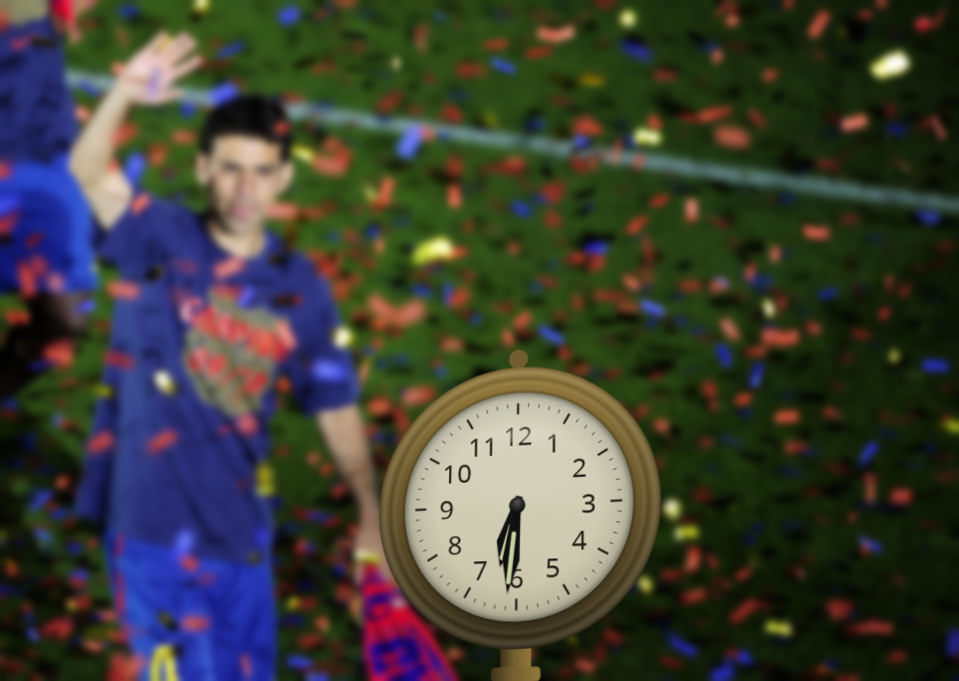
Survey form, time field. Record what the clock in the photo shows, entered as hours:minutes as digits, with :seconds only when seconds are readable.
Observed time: 6:31
